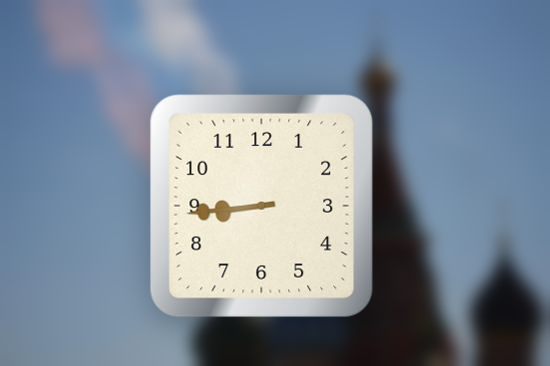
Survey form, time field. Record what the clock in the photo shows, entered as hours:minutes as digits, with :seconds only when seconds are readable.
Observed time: 8:44
